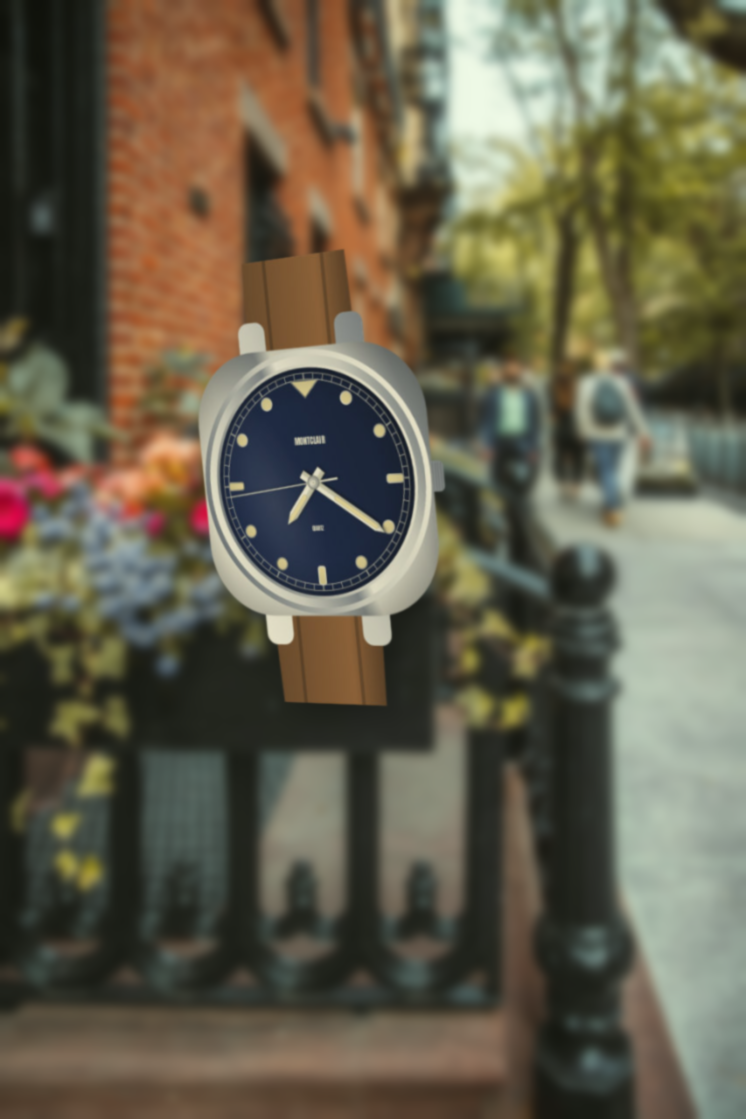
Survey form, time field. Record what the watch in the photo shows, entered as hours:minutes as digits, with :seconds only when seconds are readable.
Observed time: 7:20:44
